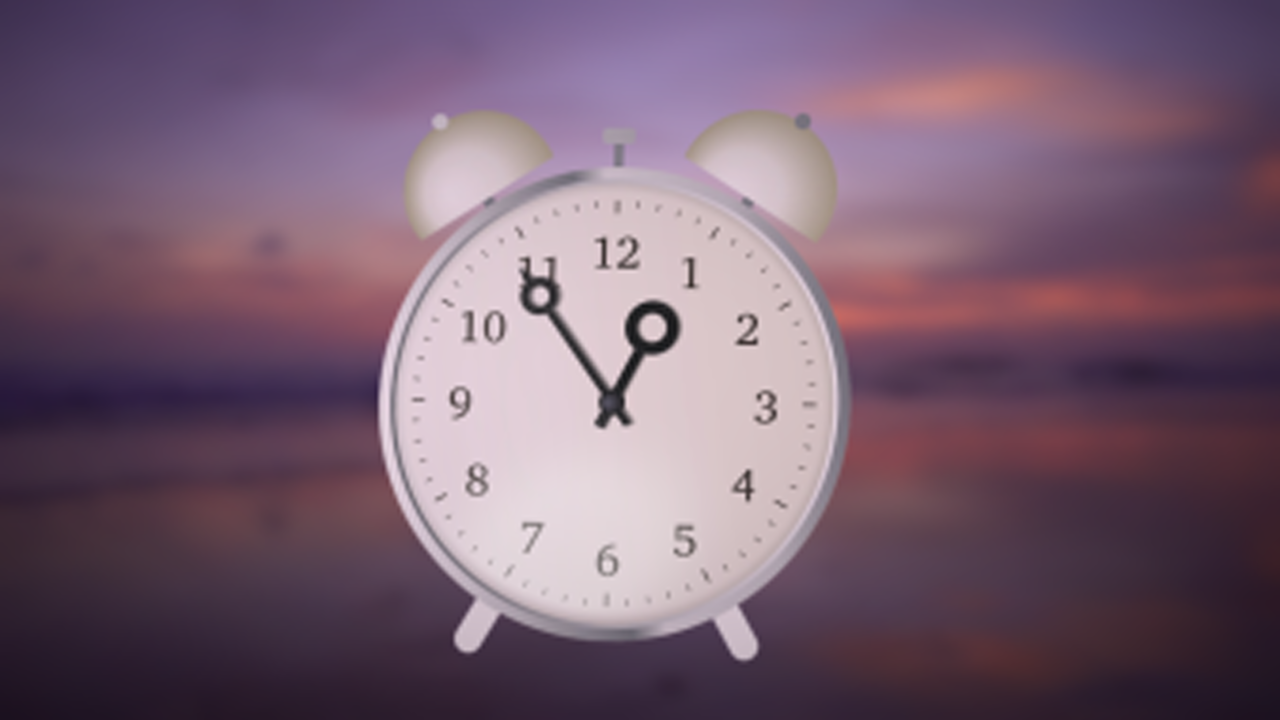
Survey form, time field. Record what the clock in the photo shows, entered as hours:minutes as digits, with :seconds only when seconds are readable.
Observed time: 12:54
